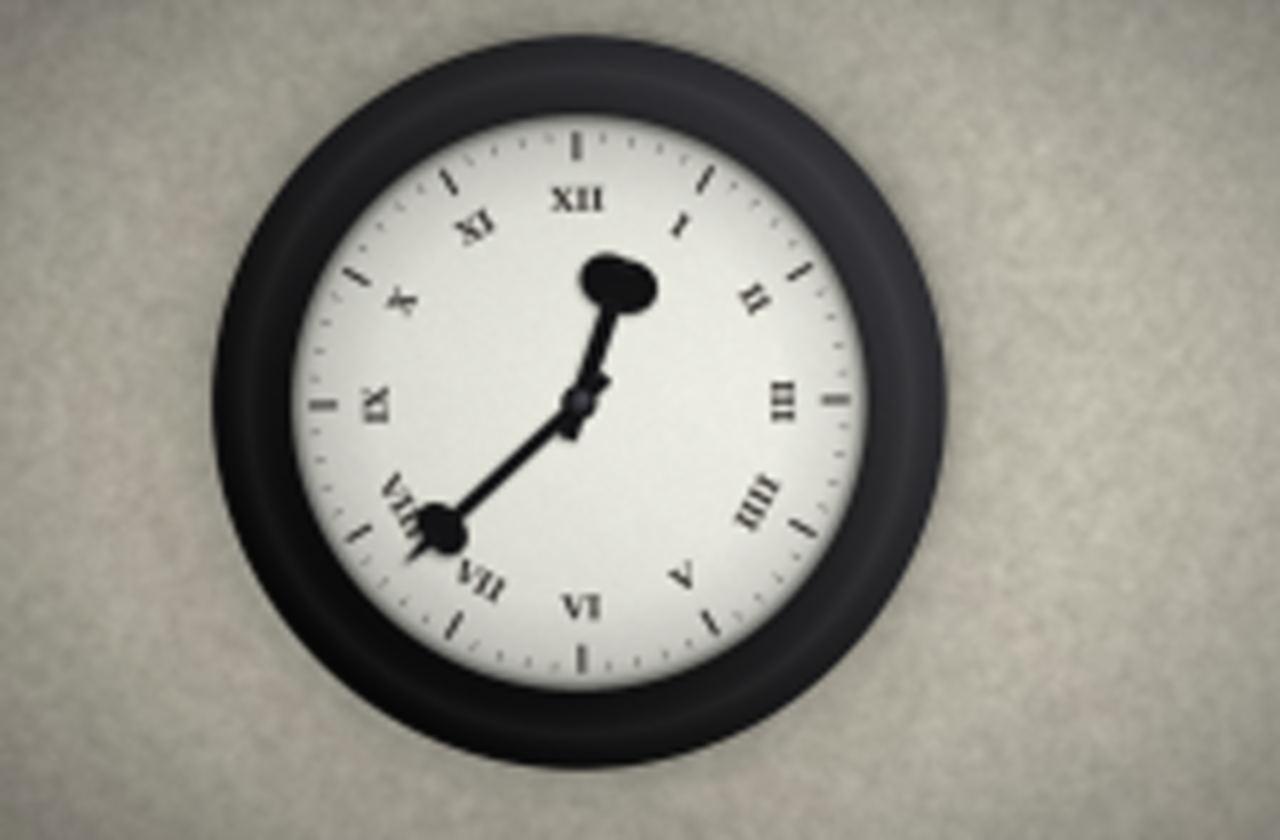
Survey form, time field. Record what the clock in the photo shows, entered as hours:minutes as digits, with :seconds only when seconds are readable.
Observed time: 12:38
